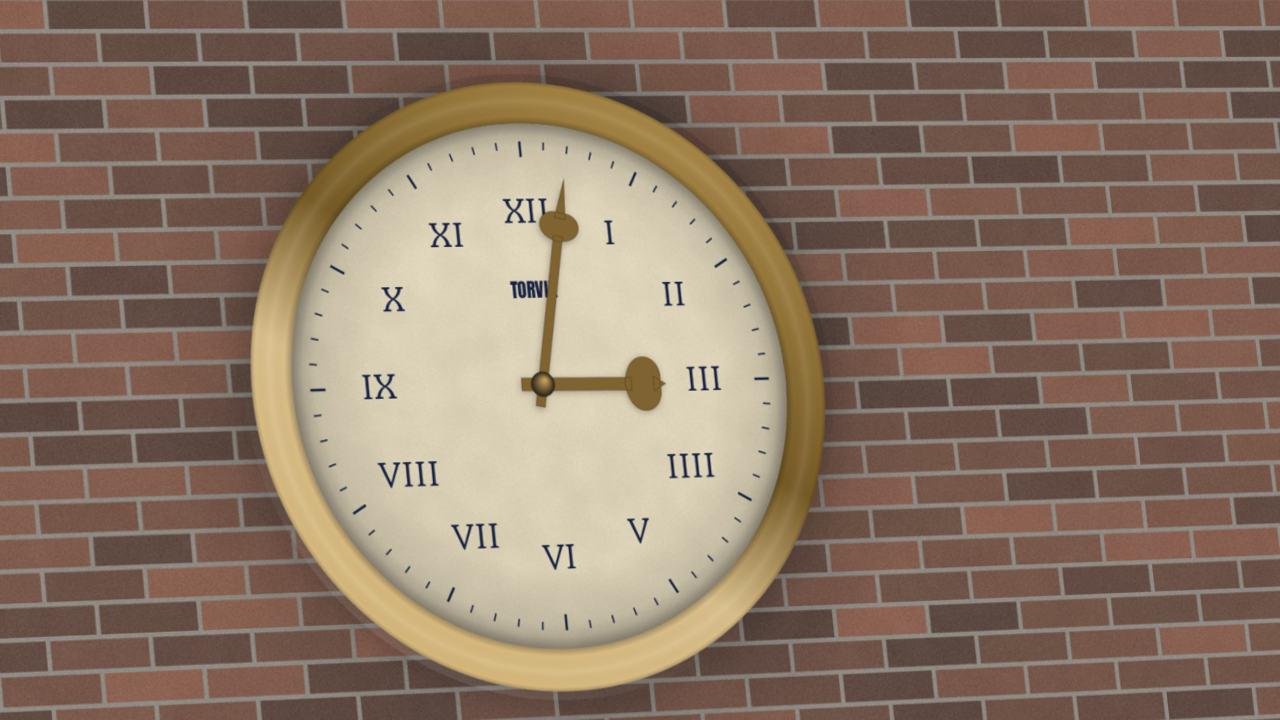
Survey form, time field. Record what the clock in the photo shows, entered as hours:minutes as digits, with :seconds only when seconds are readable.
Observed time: 3:02
